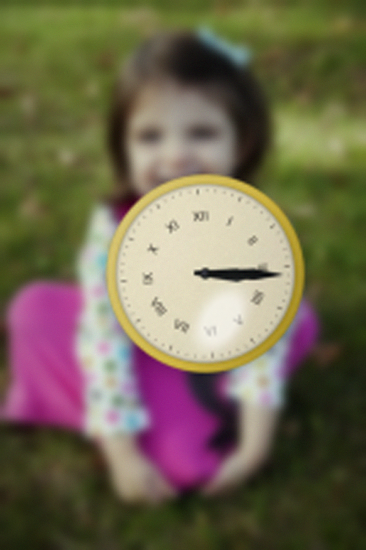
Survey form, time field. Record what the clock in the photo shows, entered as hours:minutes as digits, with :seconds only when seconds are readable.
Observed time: 3:16
